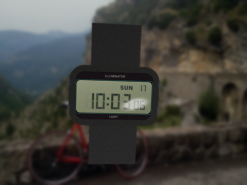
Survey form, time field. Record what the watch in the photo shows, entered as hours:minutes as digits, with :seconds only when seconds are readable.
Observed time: 10:03:06
